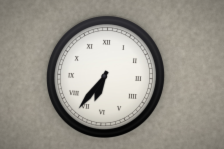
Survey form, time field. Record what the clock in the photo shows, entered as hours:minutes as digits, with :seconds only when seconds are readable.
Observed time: 6:36
